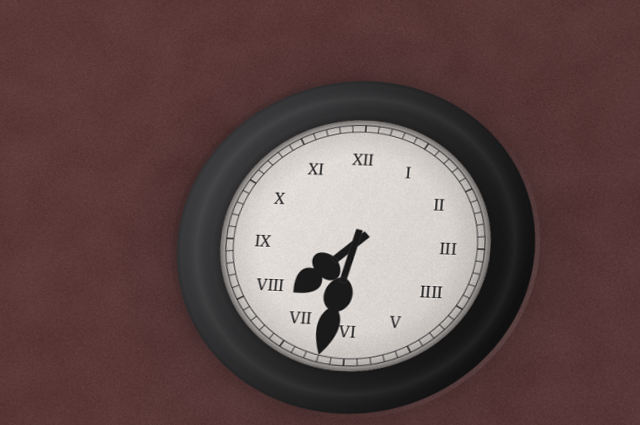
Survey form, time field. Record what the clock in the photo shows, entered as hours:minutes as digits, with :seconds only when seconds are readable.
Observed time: 7:32
